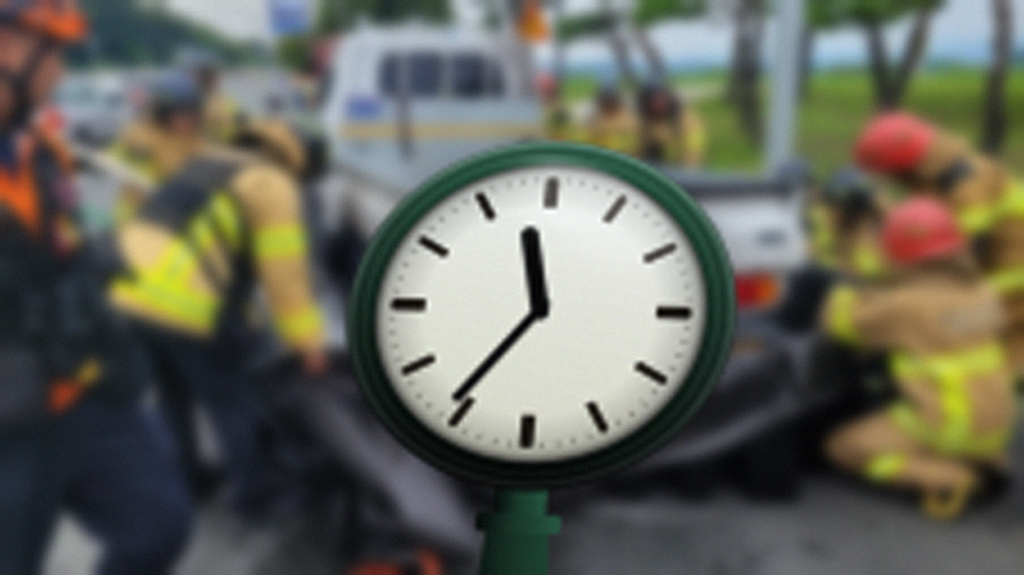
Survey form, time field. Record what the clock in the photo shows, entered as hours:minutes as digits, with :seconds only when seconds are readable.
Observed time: 11:36
